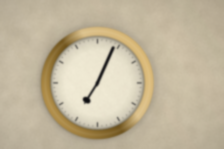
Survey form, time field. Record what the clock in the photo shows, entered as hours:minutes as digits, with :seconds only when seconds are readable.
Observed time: 7:04
